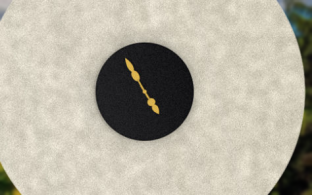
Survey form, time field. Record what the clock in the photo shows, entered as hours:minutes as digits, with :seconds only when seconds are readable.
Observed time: 4:55
